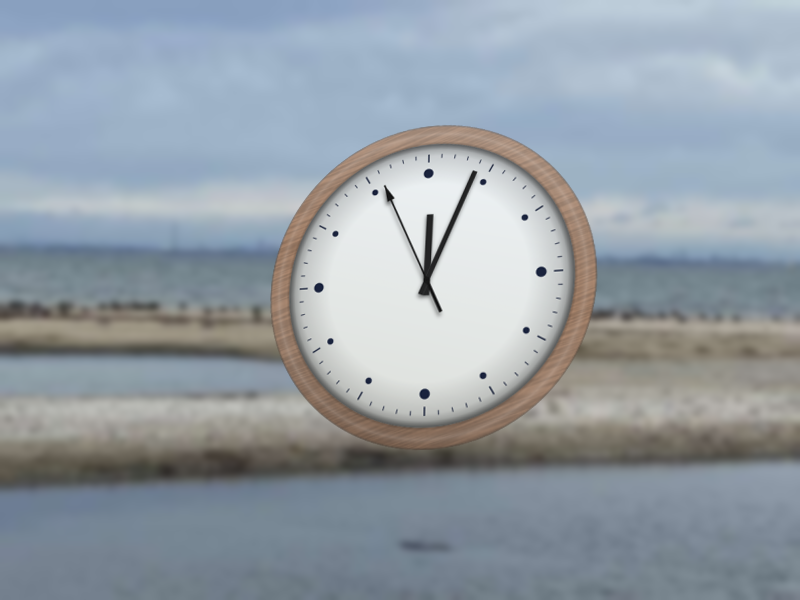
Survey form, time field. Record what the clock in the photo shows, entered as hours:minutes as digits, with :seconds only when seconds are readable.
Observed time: 12:03:56
